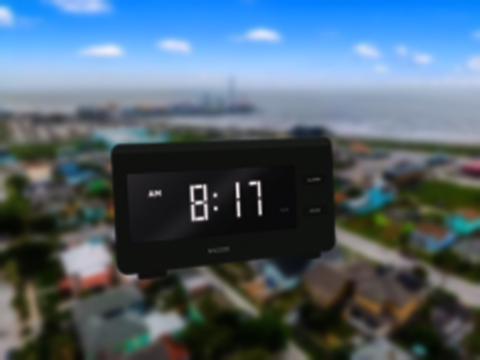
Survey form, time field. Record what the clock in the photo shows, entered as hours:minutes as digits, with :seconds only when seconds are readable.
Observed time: 8:17
